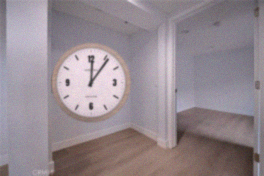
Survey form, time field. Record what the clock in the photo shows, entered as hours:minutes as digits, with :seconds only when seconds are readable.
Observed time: 12:06
